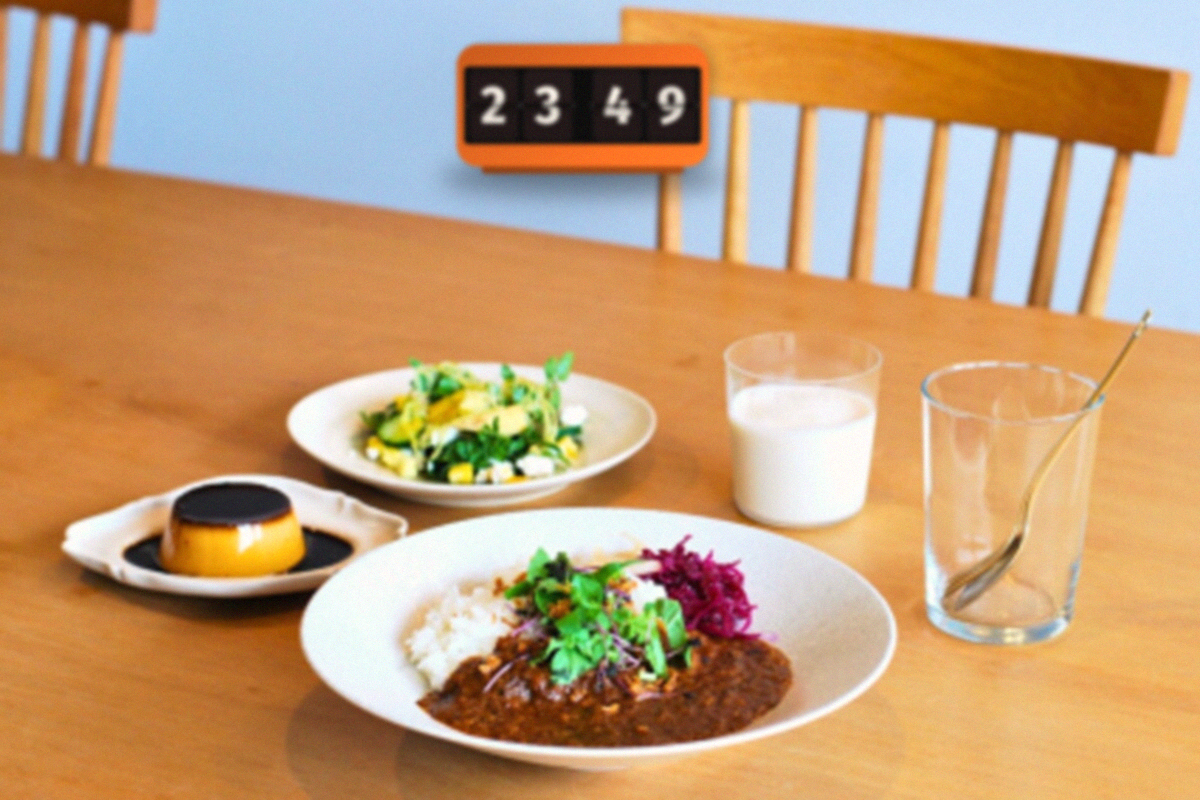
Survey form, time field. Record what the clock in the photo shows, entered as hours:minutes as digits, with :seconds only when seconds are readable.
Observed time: 23:49
